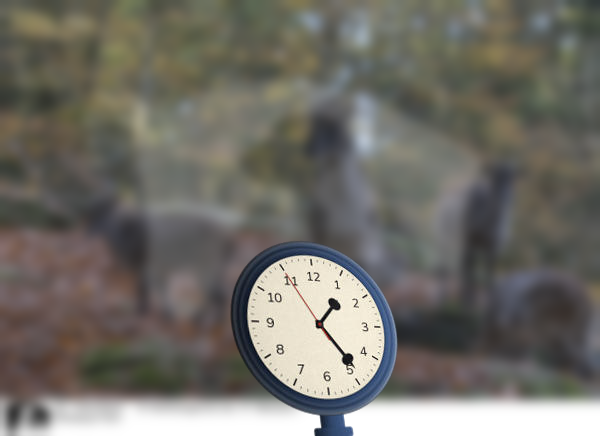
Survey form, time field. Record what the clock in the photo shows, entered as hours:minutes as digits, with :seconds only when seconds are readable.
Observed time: 1:23:55
